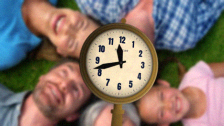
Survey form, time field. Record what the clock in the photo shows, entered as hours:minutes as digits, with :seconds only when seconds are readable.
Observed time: 11:42
